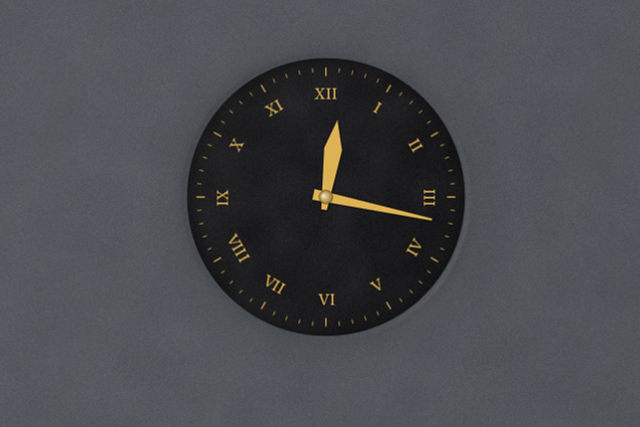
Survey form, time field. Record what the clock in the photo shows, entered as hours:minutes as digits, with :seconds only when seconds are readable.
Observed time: 12:17
